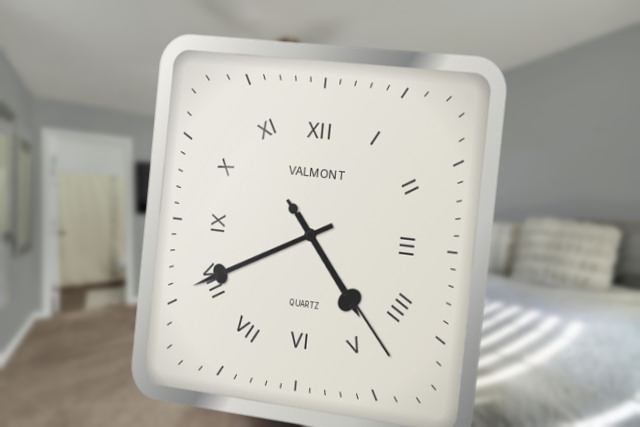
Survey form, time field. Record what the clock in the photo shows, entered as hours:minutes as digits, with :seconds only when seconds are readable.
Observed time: 4:40:23
